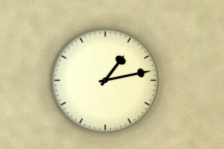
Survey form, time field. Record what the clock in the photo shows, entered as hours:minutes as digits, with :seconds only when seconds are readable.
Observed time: 1:13
